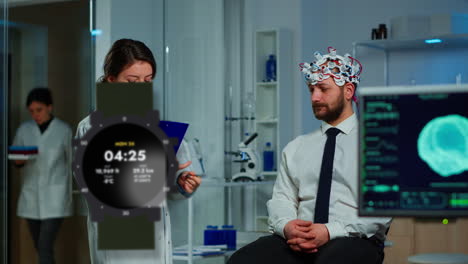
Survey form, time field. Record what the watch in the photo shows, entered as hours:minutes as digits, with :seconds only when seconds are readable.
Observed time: 4:25
